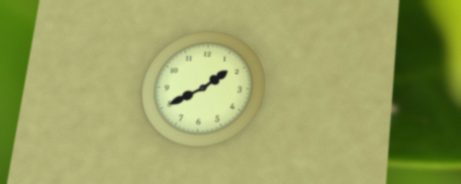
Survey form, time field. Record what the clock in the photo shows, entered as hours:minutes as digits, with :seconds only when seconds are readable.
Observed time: 1:40
